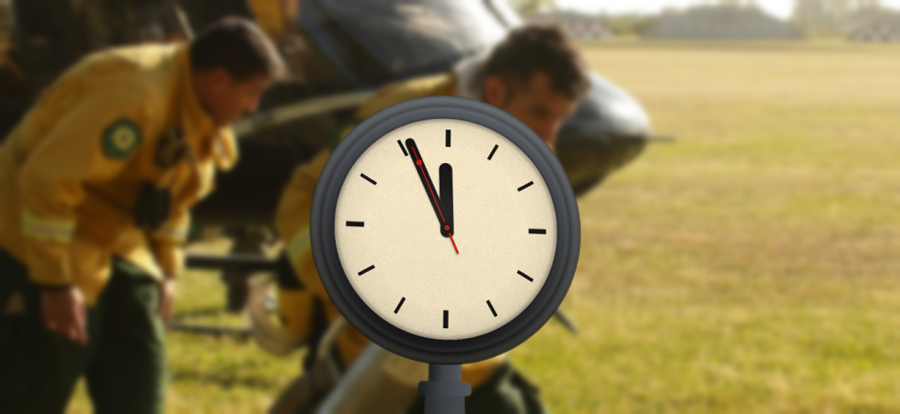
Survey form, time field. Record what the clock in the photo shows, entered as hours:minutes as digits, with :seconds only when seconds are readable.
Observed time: 11:55:56
